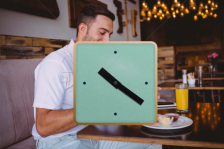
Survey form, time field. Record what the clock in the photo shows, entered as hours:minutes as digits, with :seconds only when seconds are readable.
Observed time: 10:21
